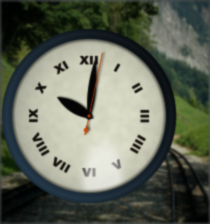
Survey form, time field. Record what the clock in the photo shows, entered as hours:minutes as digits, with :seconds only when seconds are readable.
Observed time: 10:01:02
